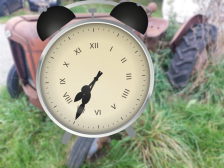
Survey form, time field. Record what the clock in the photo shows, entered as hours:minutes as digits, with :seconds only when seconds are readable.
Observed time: 7:35
